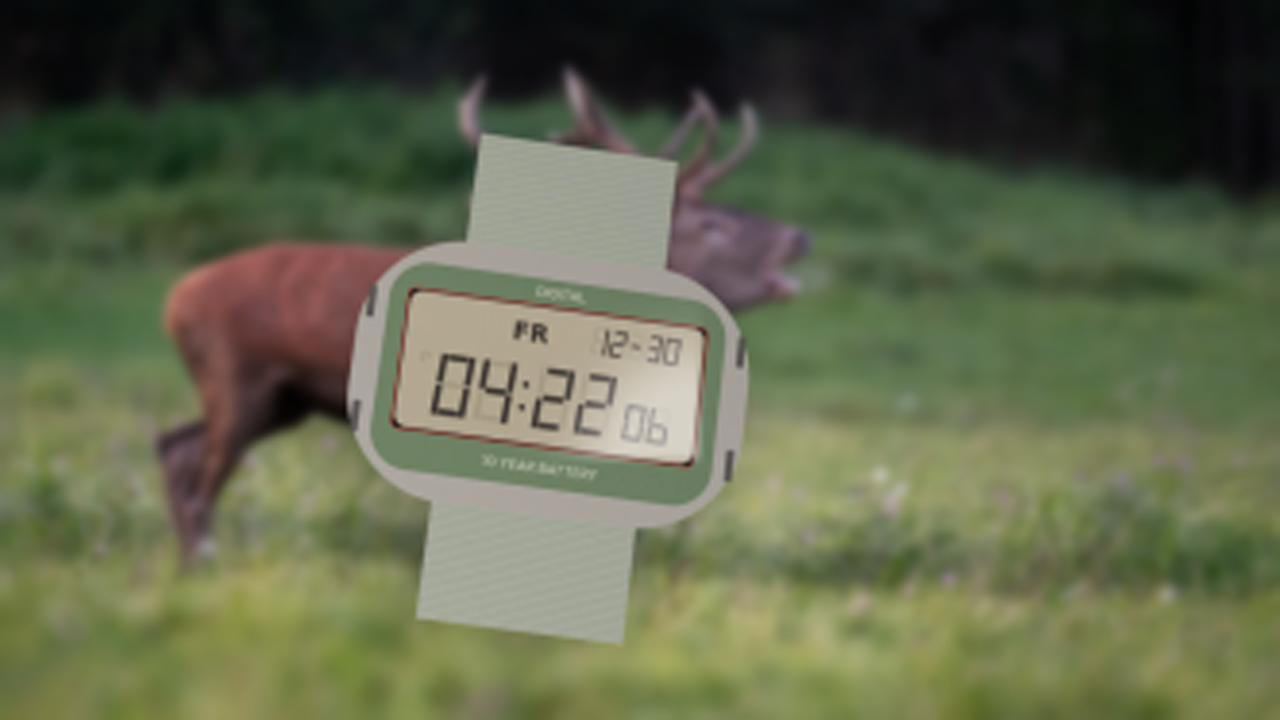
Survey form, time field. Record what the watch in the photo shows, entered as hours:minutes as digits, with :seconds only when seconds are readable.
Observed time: 4:22:06
